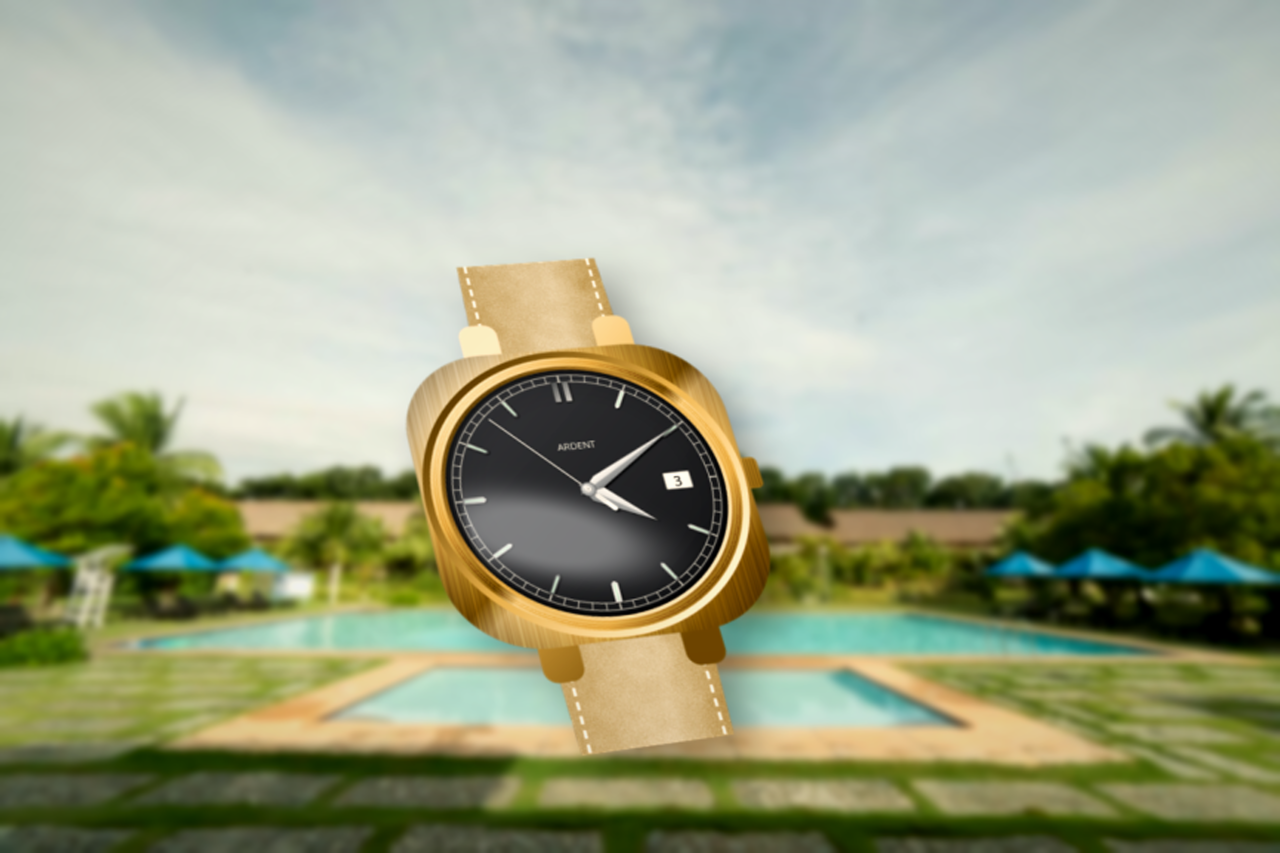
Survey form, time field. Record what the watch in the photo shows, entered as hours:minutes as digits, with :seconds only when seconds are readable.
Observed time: 4:09:53
